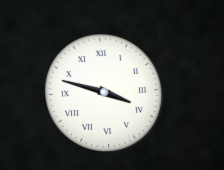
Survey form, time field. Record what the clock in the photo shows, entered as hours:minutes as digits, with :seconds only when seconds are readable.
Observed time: 3:48
